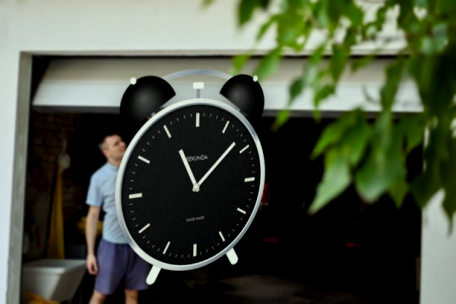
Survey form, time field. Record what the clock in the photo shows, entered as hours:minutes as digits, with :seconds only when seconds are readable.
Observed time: 11:08
